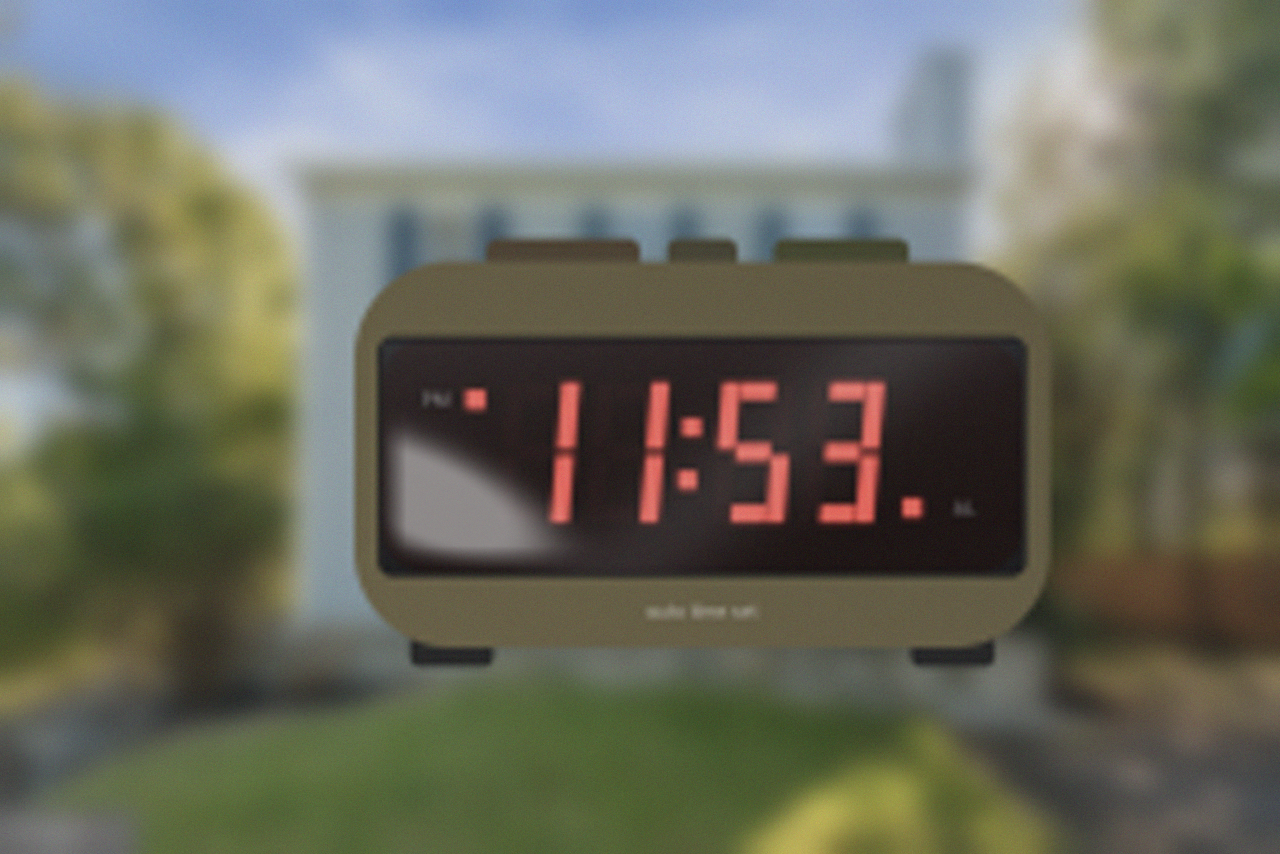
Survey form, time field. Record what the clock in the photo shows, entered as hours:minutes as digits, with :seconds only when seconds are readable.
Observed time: 11:53
